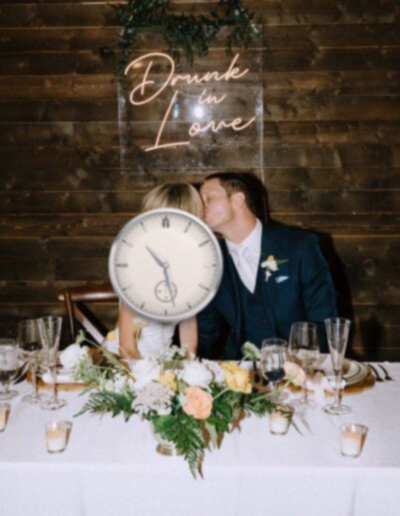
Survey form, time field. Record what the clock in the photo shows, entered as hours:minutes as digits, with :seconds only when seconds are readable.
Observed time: 10:28
